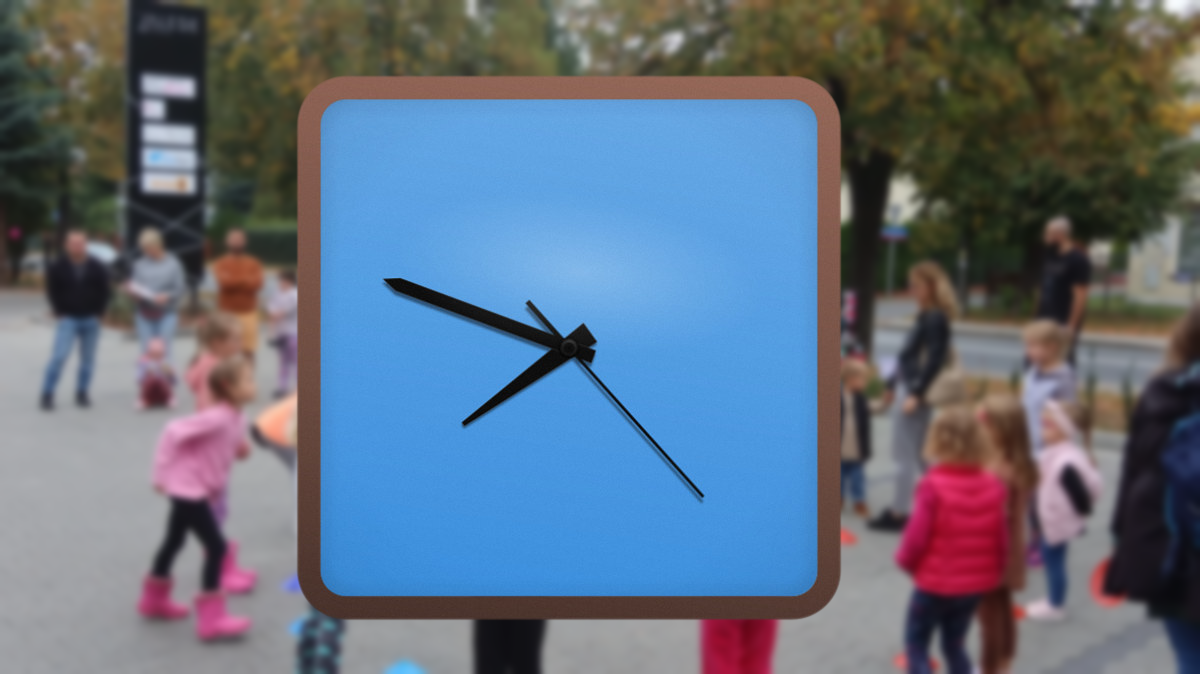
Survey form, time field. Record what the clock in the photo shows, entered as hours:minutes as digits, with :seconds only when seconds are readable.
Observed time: 7:48:23
